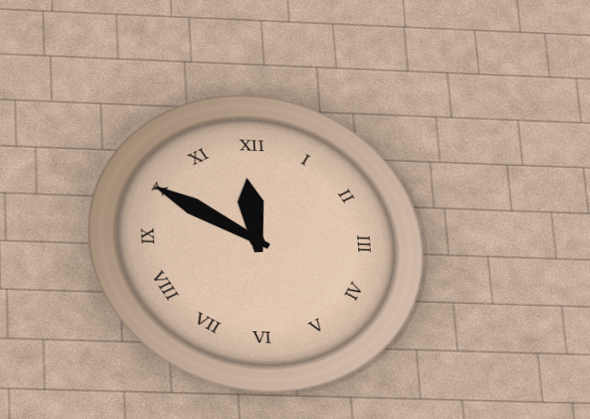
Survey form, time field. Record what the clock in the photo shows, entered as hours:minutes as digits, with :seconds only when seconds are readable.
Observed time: 11:50
